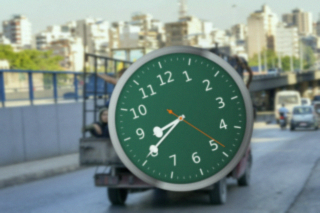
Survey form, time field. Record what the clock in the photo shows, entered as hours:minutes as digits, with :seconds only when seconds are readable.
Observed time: 8:40:24
